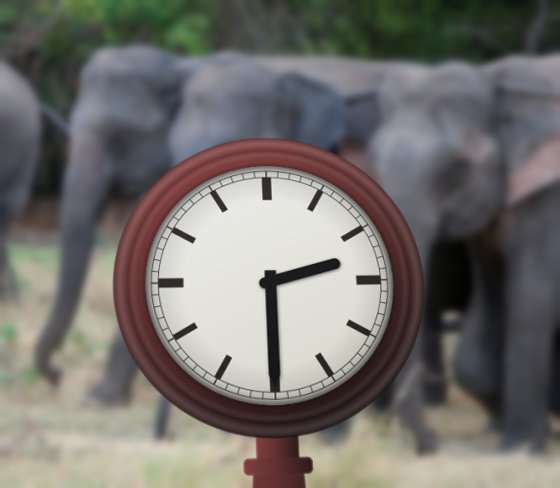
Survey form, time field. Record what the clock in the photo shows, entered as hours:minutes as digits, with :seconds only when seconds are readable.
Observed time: 2:30
